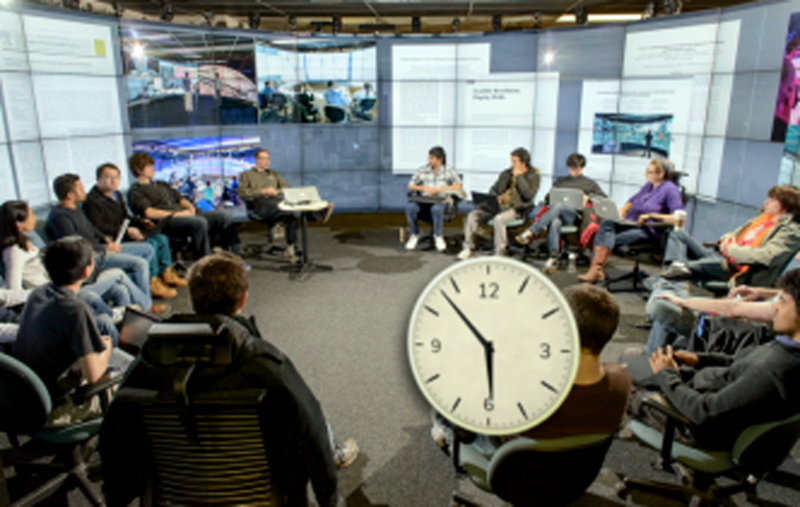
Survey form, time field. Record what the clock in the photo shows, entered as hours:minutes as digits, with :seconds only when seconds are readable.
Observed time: 5:53
